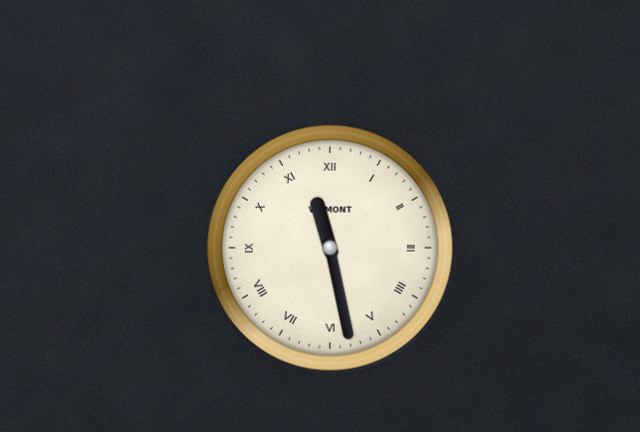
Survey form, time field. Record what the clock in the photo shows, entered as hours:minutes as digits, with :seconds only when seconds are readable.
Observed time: 11:28
